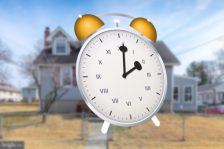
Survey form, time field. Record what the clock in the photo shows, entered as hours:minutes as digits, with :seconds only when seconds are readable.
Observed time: 2:01
